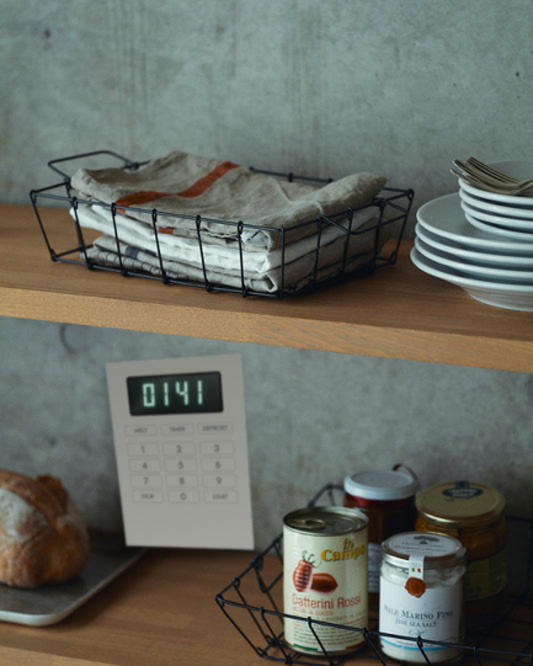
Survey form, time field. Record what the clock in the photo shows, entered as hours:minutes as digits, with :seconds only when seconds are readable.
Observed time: 1:41
